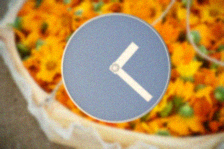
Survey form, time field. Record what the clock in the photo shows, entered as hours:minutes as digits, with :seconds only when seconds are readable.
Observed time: 1:22
